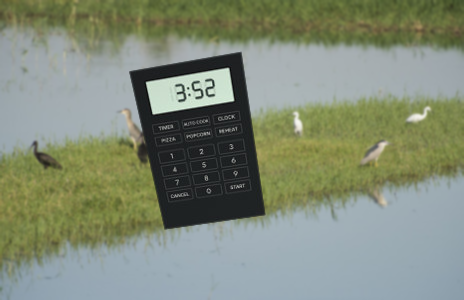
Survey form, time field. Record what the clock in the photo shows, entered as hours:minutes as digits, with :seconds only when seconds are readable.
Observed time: 3:52
